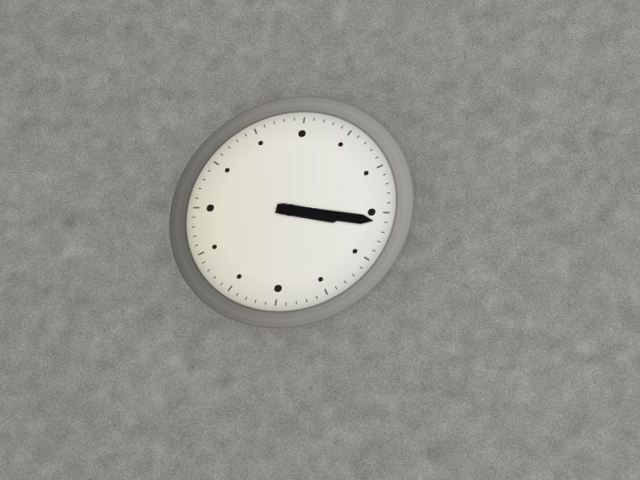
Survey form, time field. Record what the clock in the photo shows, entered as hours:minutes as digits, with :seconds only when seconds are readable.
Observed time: 3:16
